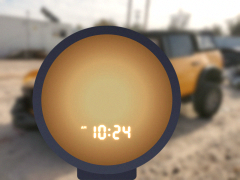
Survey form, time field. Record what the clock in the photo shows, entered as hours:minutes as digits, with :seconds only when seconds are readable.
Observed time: 10:24
